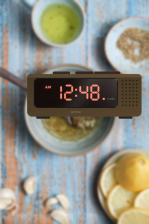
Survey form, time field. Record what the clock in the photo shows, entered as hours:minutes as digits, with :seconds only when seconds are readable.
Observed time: 12:48
